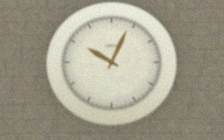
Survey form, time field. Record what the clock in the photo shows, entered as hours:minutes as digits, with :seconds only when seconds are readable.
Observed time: 10:04
